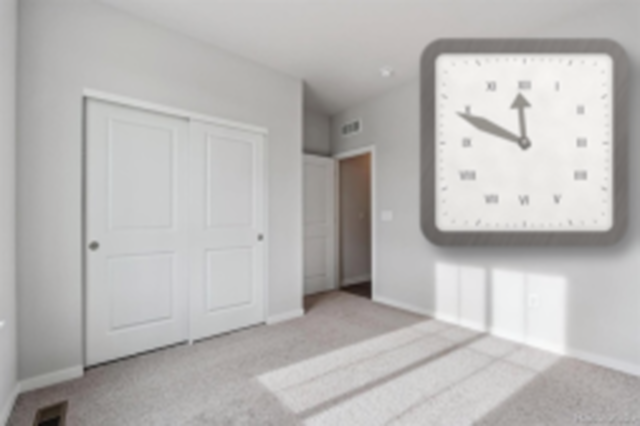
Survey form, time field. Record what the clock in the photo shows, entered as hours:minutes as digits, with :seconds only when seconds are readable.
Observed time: 11:49
